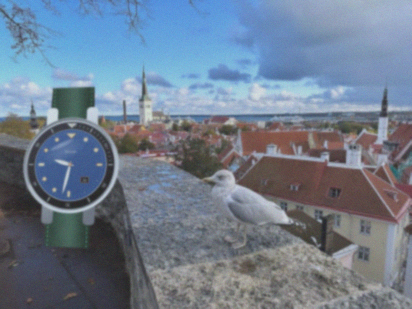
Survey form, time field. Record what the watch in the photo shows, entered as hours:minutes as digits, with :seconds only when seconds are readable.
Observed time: 9:32
